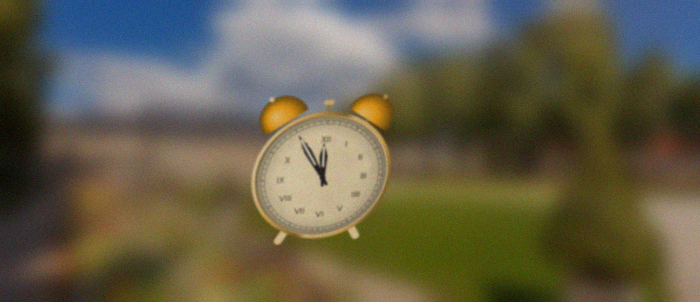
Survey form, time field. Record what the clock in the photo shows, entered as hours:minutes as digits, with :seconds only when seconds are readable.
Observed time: 11:55
